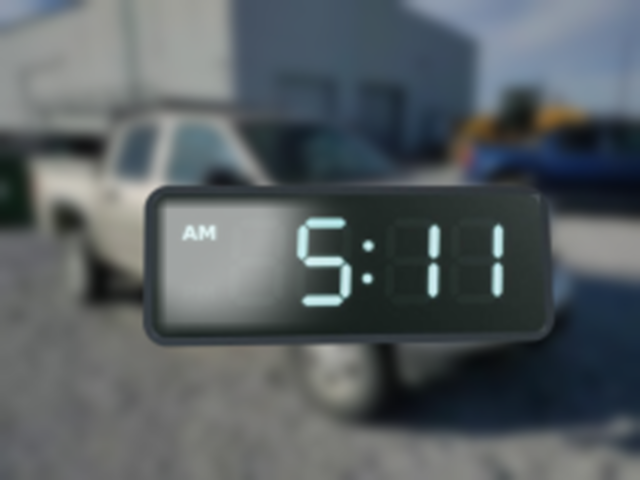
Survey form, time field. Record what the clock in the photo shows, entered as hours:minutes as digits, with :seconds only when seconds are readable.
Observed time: 5:11
